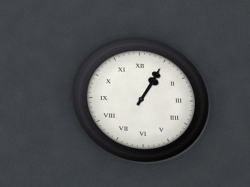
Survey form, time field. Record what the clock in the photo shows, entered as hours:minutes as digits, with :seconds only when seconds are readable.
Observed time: 1:05
